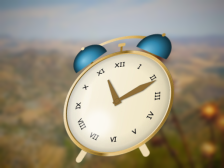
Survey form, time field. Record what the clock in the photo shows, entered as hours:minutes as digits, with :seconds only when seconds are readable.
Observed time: 11:11
